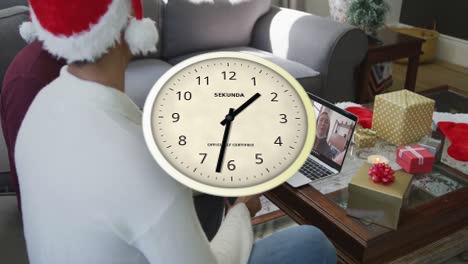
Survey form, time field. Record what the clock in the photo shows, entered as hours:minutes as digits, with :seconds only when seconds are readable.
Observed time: 1:32
